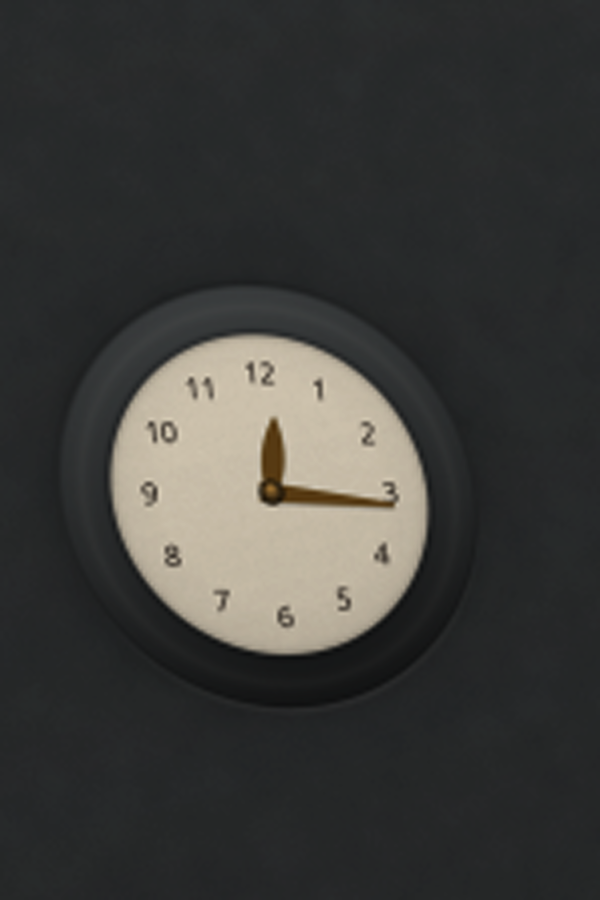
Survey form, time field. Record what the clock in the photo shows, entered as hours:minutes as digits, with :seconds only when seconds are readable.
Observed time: 12:16
